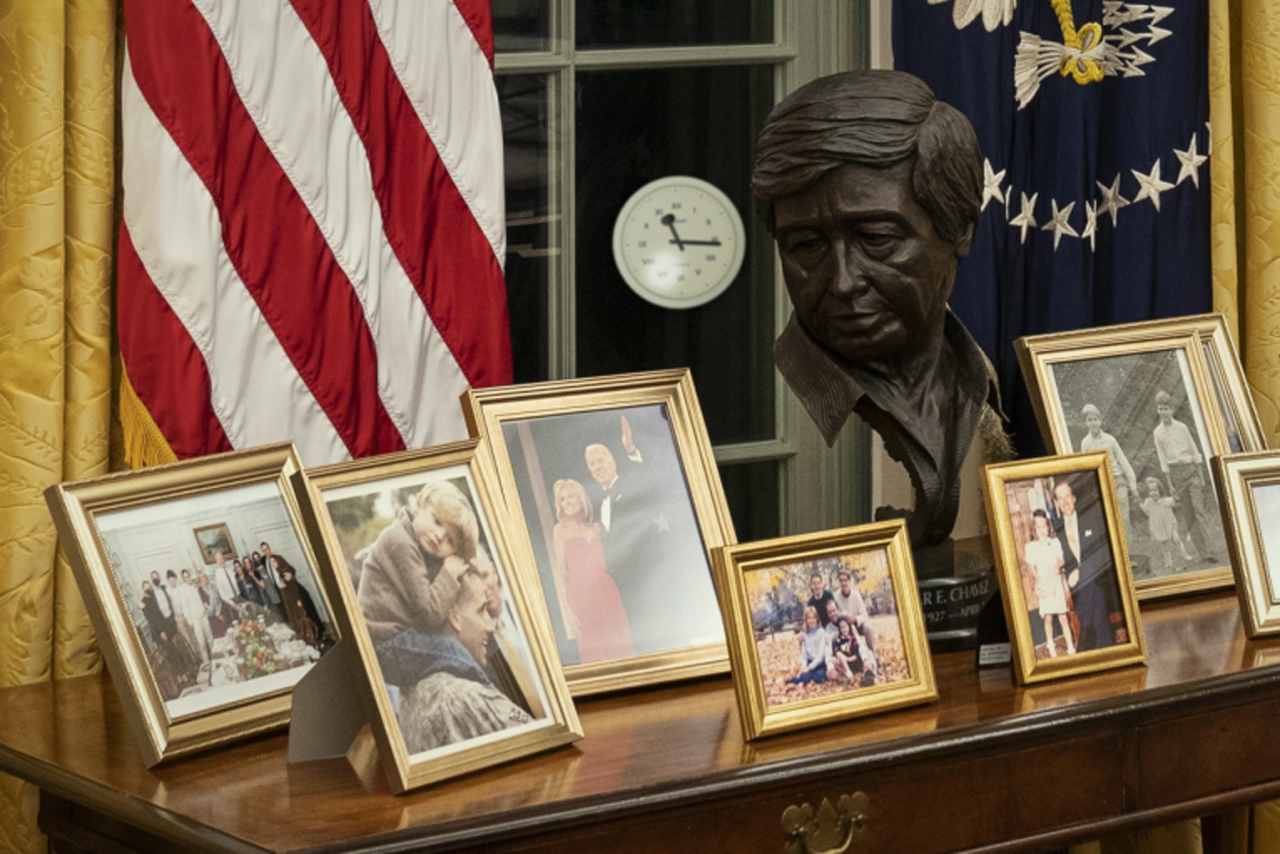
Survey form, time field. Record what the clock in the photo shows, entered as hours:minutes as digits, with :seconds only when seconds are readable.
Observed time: 11:16
